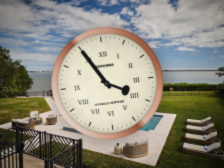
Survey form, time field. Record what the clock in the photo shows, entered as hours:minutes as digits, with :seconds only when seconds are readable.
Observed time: 3:55
